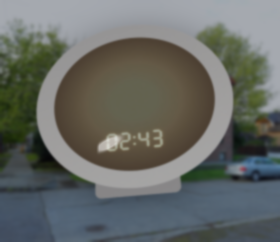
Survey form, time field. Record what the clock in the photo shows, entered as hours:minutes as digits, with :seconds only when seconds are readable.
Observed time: 2:43
